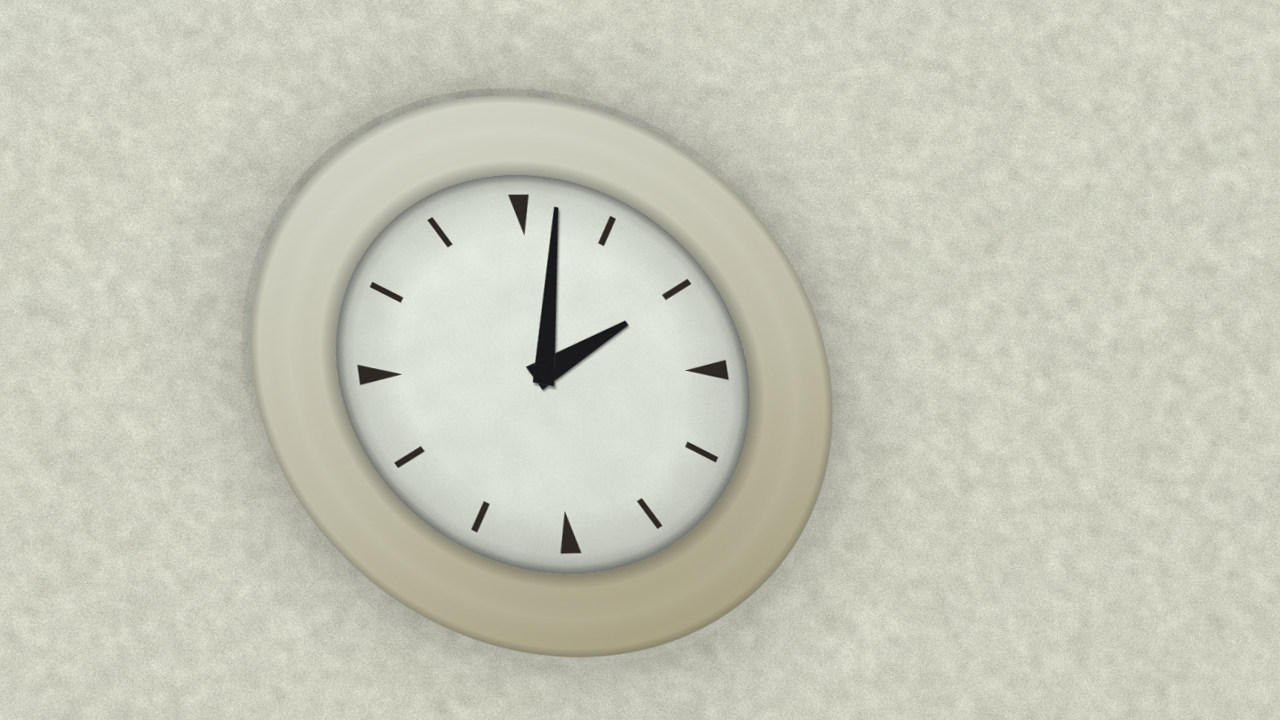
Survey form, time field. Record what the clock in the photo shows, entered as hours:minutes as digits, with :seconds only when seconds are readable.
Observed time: 2:02
